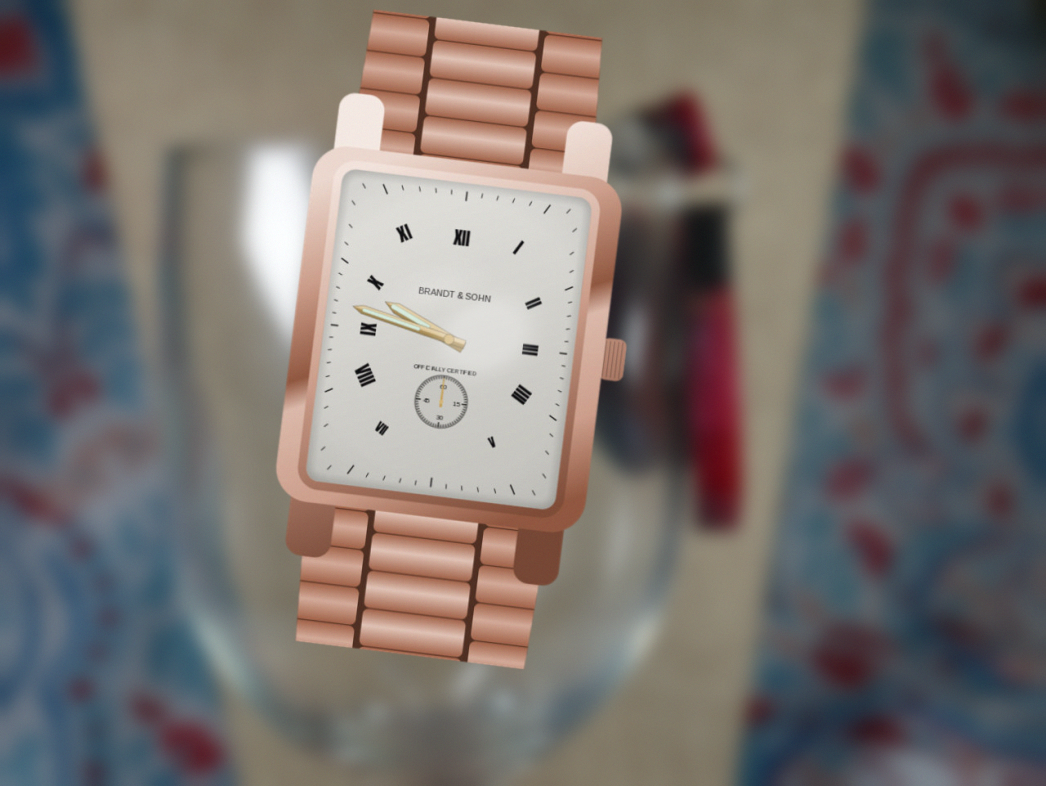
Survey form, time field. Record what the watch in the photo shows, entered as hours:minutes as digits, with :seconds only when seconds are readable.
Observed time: 9:47
